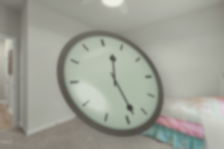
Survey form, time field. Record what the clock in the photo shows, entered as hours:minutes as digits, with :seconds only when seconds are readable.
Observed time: 12:28
